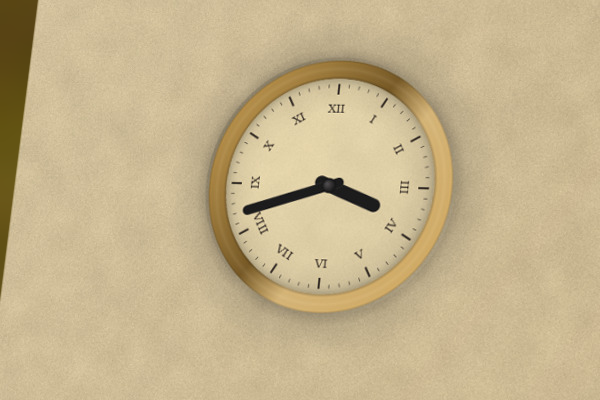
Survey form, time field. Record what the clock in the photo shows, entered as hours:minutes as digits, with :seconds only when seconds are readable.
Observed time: 3:42
